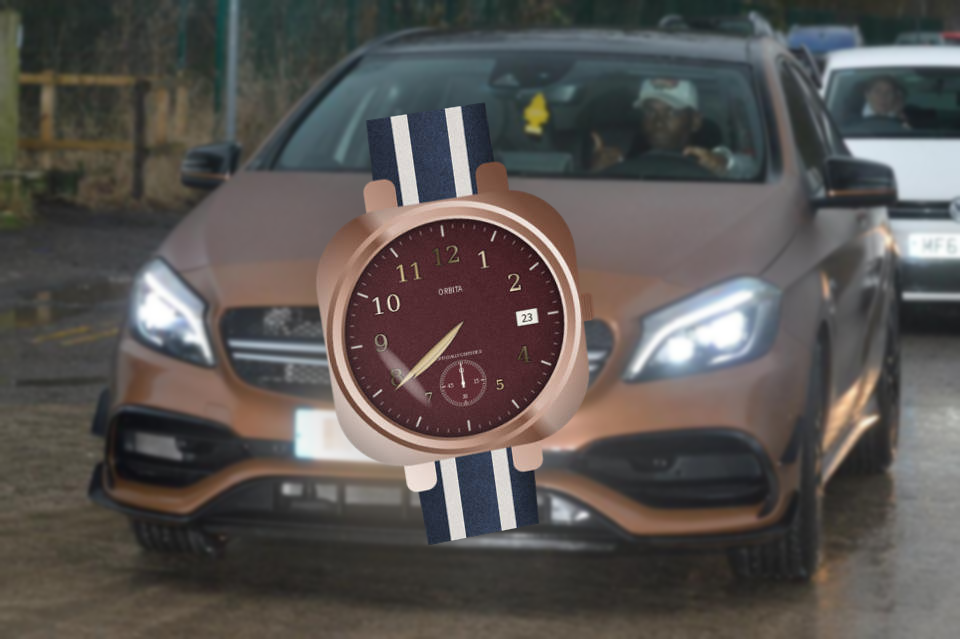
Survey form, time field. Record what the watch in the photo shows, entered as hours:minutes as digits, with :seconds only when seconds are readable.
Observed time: 7:39
